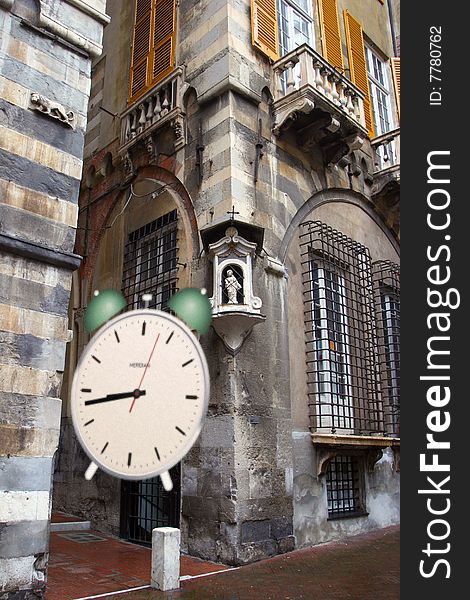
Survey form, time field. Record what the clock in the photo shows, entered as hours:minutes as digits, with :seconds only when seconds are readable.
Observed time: 8:43:03
